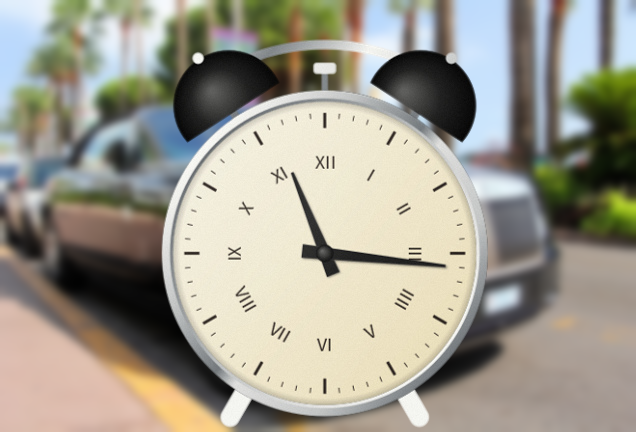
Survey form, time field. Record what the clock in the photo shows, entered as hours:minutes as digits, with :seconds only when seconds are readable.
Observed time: 11:16
